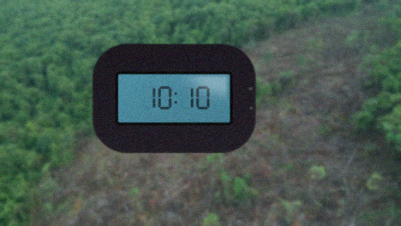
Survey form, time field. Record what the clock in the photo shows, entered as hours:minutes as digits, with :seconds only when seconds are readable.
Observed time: 10:10
